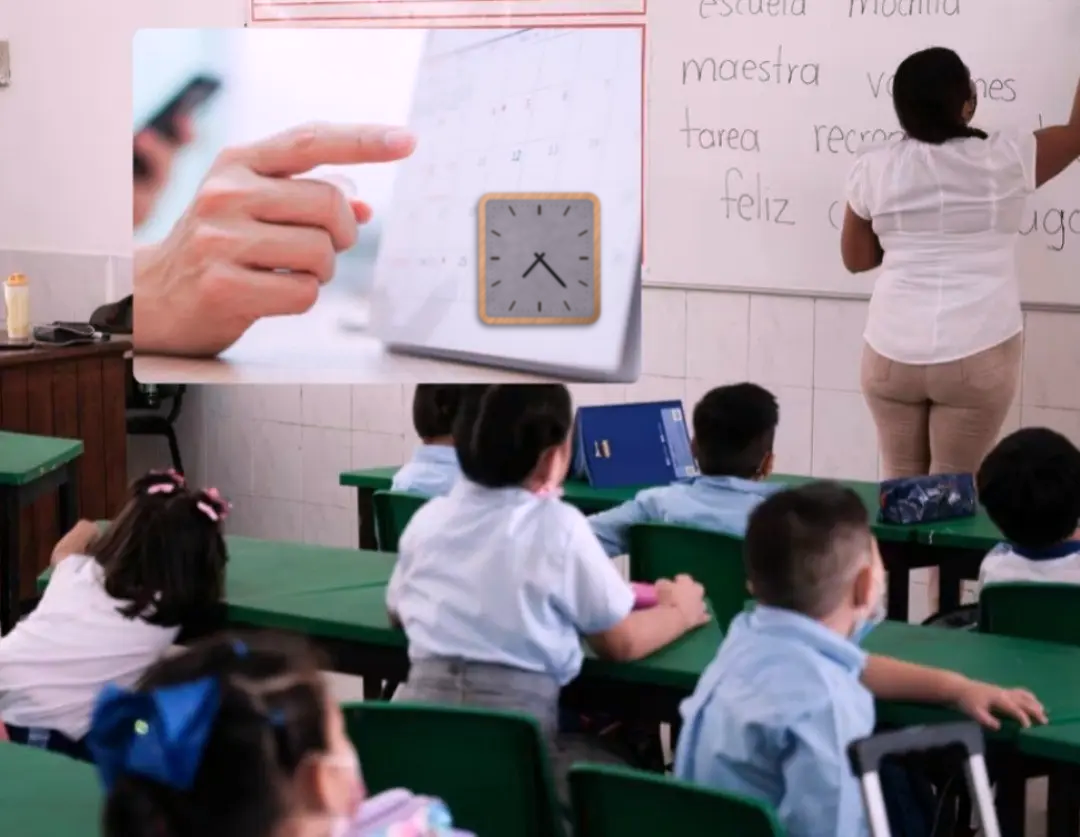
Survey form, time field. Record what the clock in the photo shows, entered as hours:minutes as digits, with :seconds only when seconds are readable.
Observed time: 7:23
